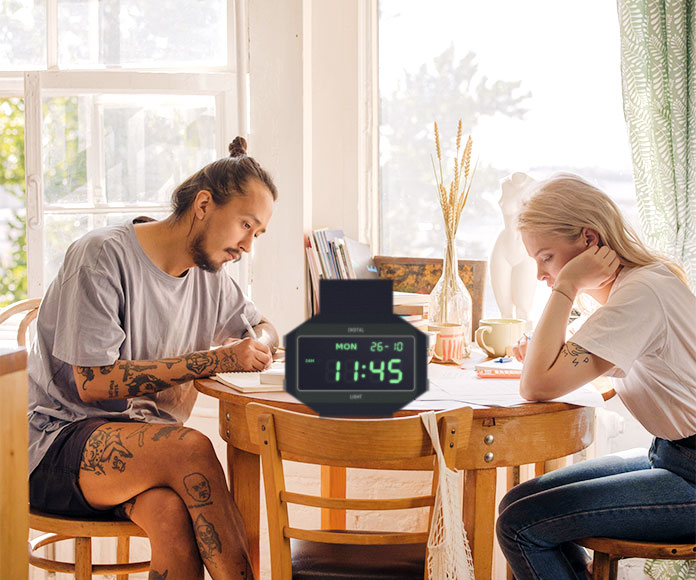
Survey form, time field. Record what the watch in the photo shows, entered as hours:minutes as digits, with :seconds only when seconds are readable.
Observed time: 11:45
